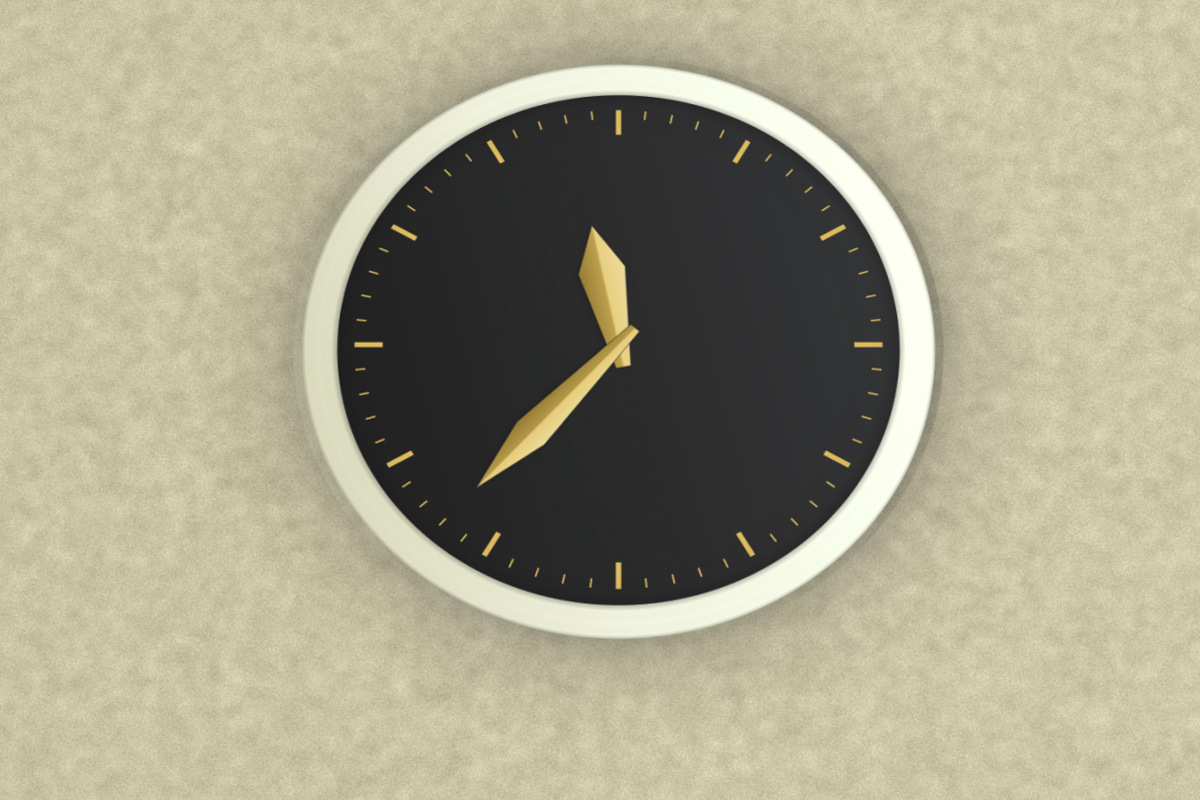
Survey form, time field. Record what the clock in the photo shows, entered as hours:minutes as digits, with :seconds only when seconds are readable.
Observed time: 11:37
